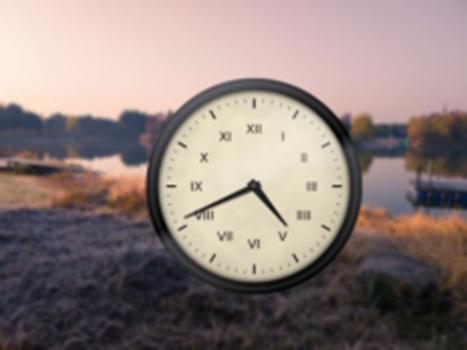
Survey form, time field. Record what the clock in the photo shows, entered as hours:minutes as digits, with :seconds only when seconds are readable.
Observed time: 4:41
